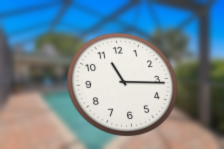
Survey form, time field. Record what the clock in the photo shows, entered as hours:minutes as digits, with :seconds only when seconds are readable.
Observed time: 11:16
